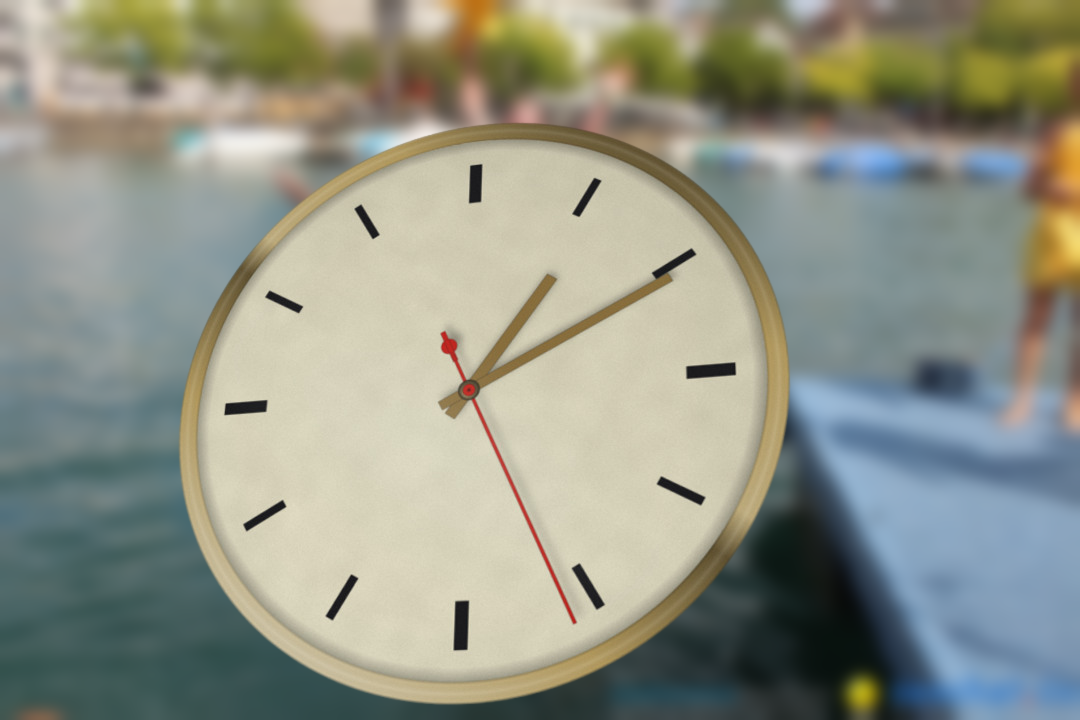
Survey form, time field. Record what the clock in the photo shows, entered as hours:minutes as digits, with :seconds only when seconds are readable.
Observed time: 1:10:26
